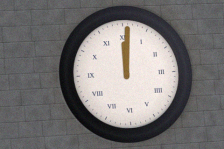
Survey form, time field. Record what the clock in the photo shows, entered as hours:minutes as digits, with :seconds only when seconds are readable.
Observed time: 12:01
